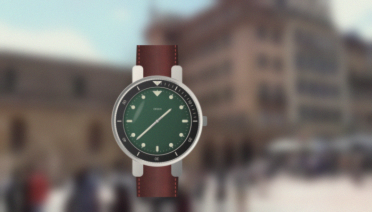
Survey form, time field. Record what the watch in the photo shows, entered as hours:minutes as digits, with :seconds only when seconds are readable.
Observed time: 1:38
